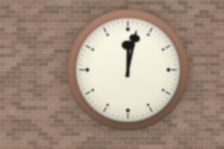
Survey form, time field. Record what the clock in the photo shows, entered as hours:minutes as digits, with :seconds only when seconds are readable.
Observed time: 12:02
